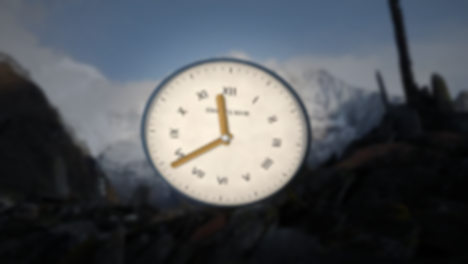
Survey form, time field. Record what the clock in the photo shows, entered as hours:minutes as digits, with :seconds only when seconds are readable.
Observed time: 11:39
